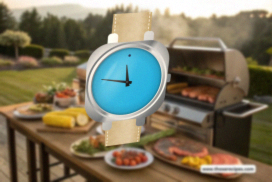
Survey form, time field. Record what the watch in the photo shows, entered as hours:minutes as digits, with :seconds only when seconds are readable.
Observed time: 11:47
